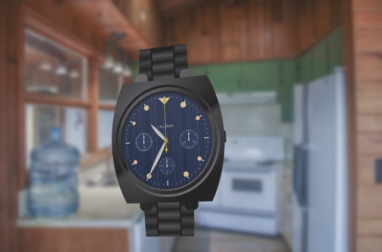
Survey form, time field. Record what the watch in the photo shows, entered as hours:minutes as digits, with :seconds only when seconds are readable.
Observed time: 10:35
